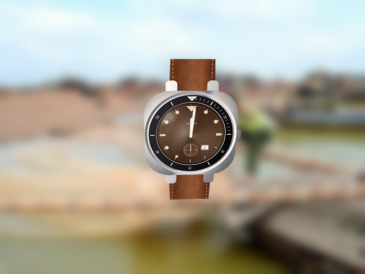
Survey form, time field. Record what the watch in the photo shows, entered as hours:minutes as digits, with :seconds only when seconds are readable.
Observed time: 12:01
